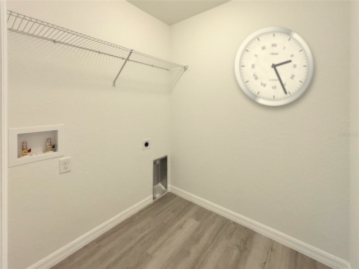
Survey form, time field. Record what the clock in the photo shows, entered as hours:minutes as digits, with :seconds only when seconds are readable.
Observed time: 2:26
